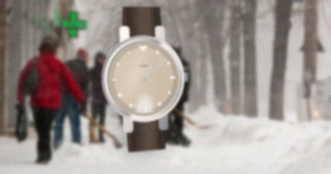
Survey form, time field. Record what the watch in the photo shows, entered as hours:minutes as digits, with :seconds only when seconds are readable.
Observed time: 1:09
